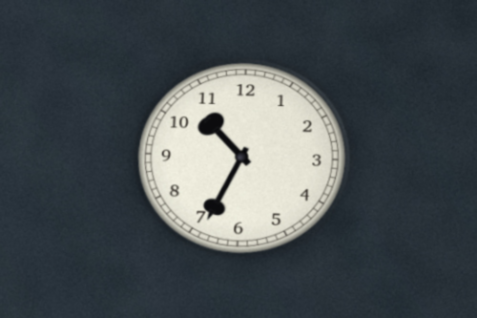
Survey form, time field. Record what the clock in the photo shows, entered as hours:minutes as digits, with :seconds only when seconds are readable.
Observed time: 10:34
